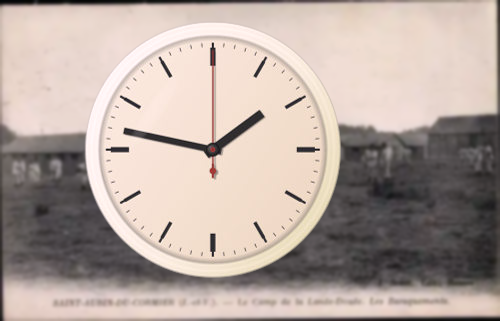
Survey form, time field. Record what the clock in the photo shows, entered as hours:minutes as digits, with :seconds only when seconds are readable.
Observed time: 1:47:00
